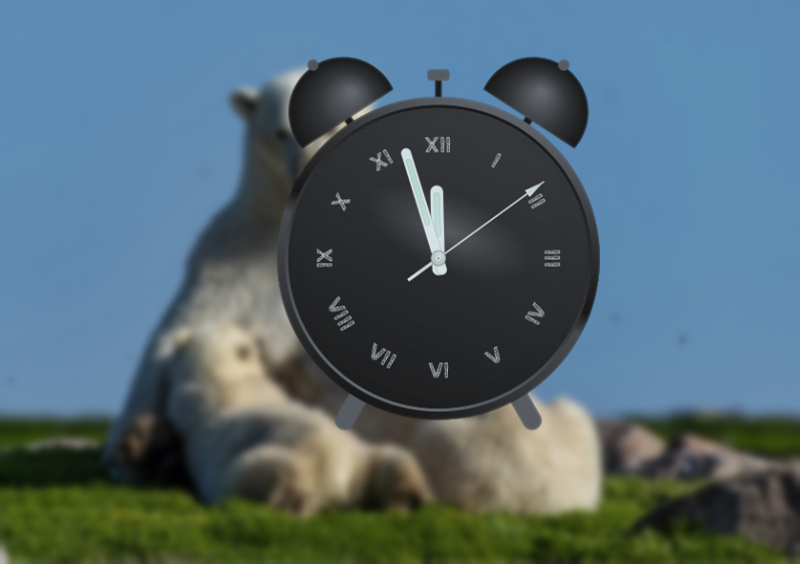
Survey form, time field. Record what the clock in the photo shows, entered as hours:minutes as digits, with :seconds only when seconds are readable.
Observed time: 11:57:09
